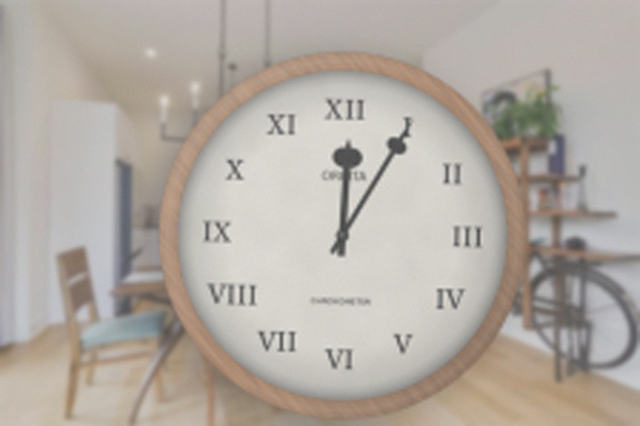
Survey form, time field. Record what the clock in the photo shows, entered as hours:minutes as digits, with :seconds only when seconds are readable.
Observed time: 12:05
